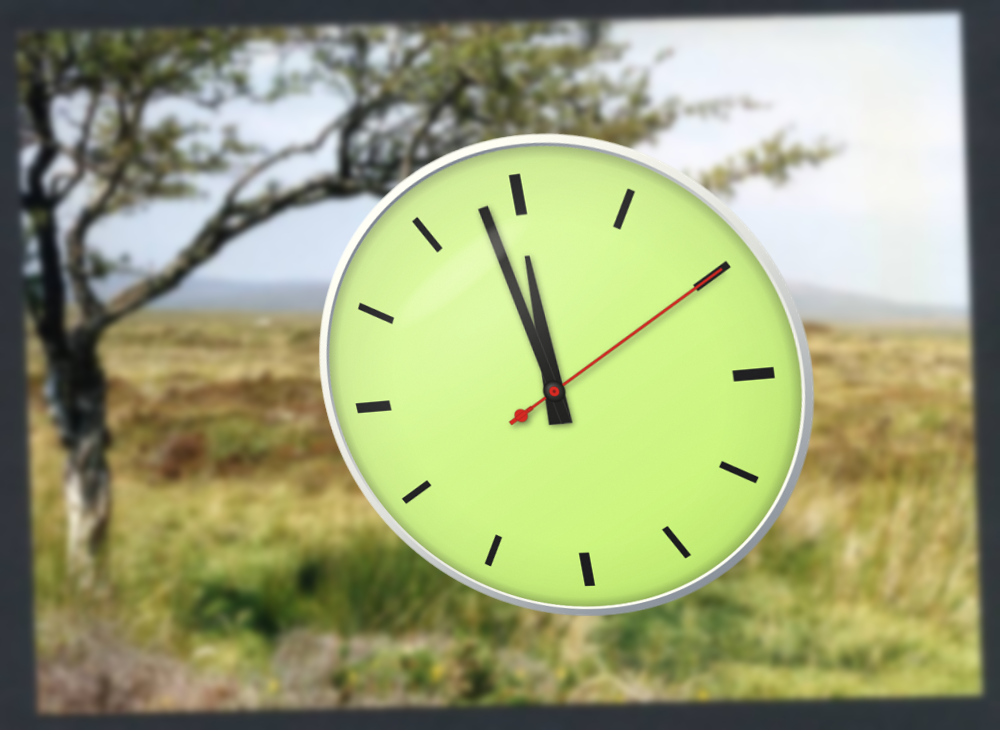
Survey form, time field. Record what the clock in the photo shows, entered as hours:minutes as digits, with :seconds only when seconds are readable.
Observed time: 11:58:10
